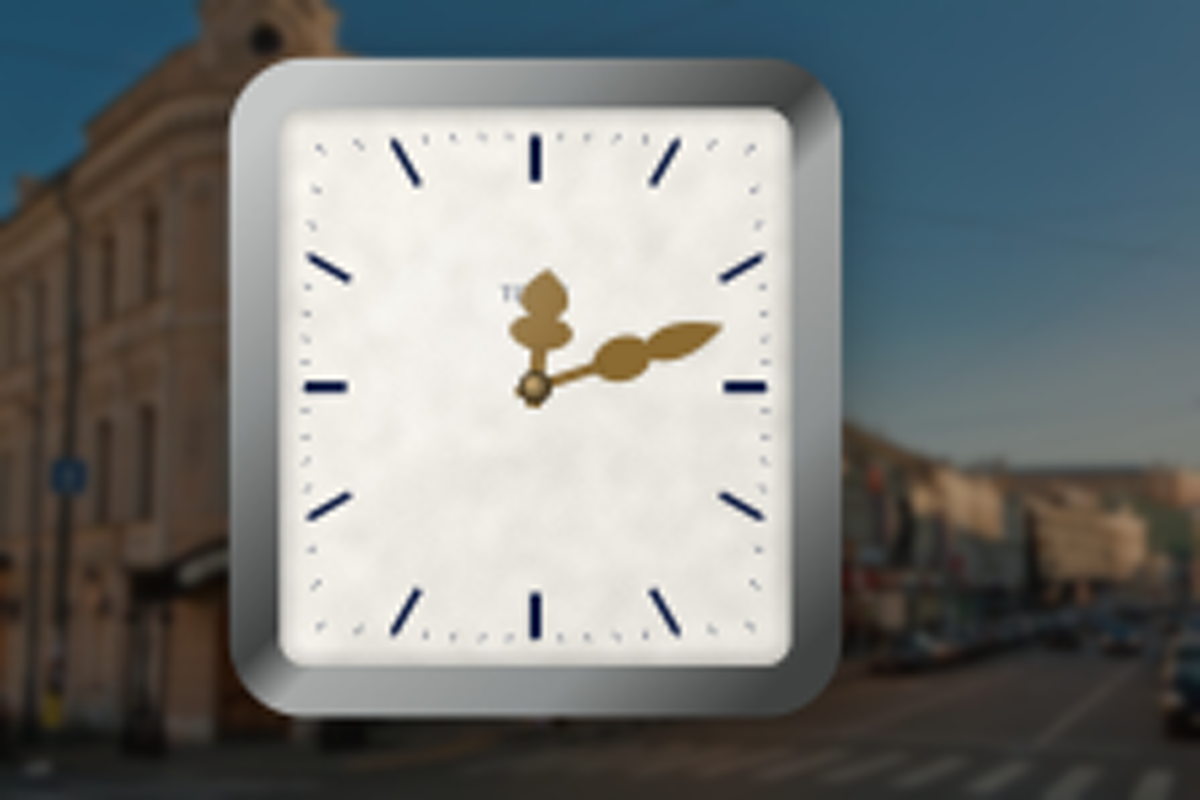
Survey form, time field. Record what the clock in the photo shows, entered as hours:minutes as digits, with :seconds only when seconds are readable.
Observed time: 12:12
